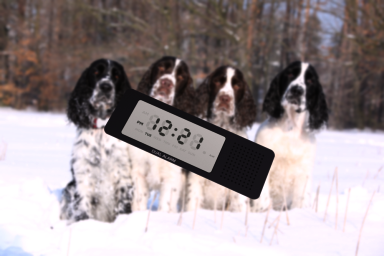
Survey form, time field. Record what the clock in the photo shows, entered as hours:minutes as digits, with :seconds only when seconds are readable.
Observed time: 12:21
